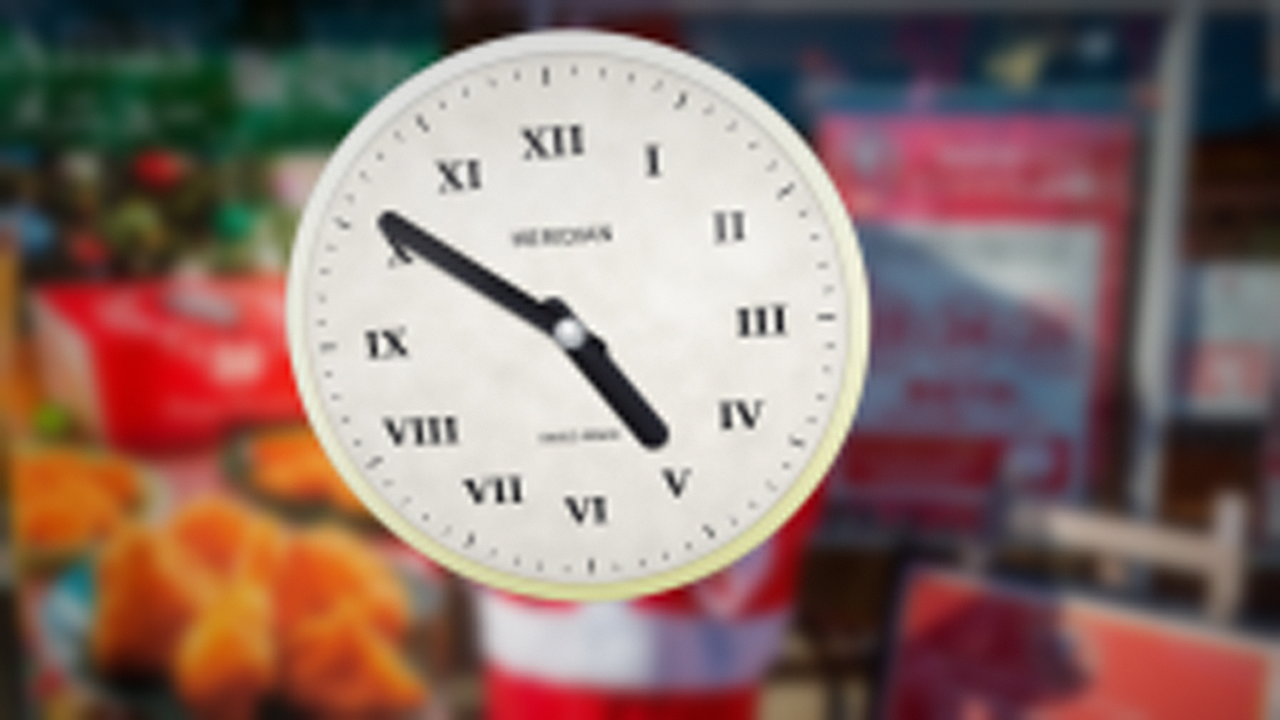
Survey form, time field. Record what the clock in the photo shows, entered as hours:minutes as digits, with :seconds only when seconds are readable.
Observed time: 4:51
